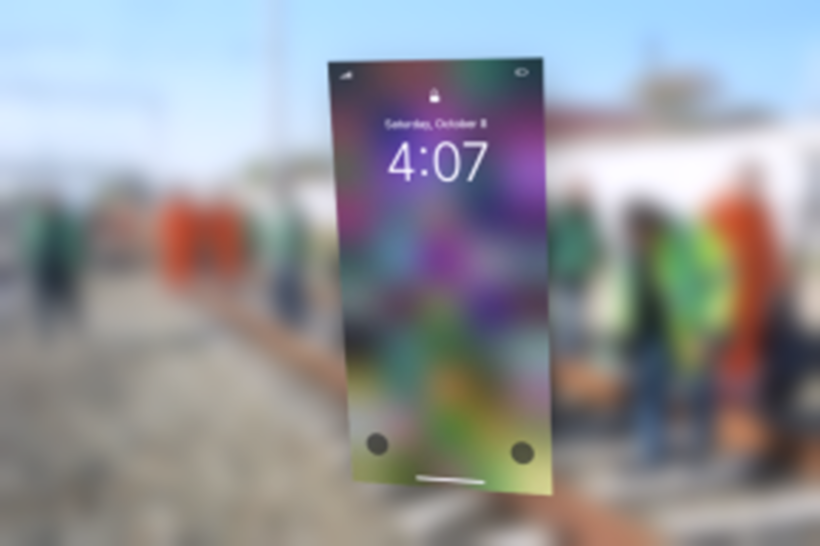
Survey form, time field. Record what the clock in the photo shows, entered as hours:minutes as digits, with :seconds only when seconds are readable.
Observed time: 4:07
